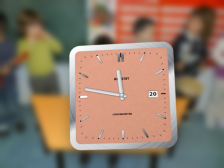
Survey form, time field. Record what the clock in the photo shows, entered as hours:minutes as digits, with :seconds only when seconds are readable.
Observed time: 11:47
